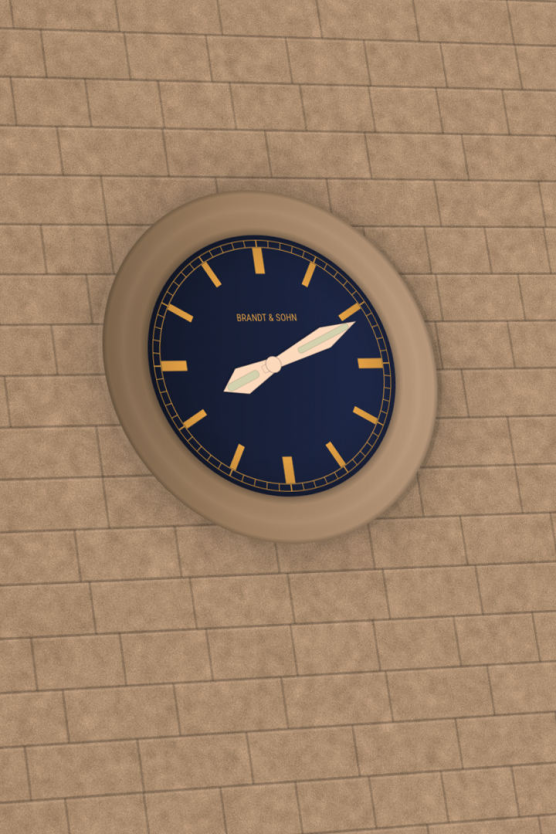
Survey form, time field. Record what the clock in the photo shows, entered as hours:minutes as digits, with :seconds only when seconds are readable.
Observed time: 8:11
